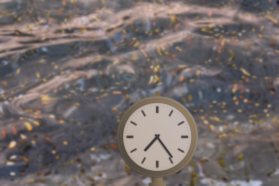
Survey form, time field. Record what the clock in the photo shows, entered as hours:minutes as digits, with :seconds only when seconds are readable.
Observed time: 7:24
